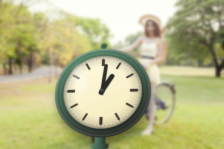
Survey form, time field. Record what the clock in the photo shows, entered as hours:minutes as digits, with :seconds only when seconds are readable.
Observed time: 1:01
